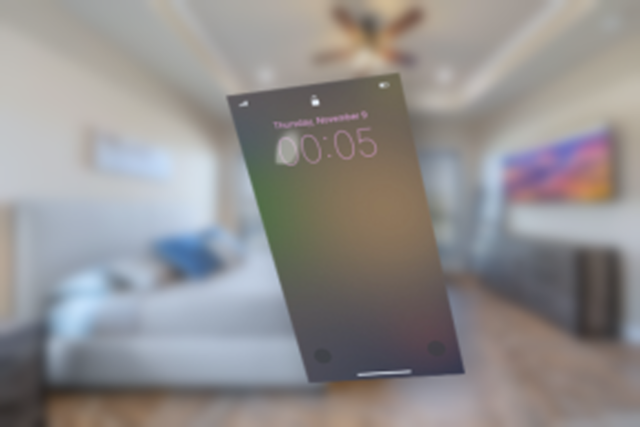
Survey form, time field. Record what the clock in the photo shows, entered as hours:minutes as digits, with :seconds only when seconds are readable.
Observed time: 0:05
